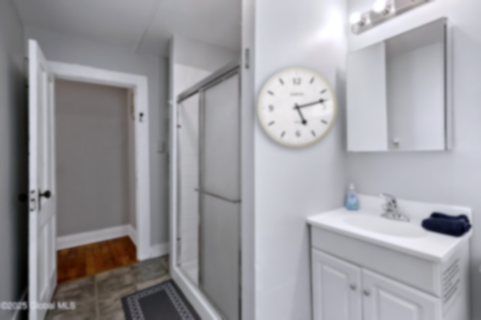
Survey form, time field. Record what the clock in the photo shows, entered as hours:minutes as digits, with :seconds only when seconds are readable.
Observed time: 5:13
